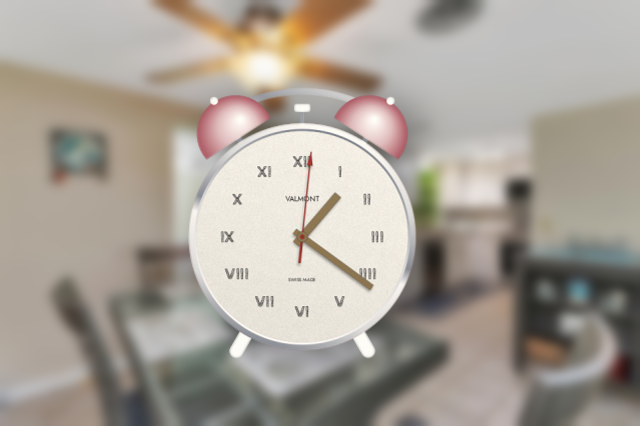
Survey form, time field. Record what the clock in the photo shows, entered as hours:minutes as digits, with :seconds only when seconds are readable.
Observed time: 1:21:01
